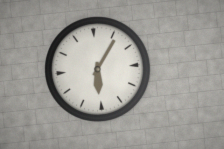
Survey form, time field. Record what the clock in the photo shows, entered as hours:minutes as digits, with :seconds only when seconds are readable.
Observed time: 6:06
